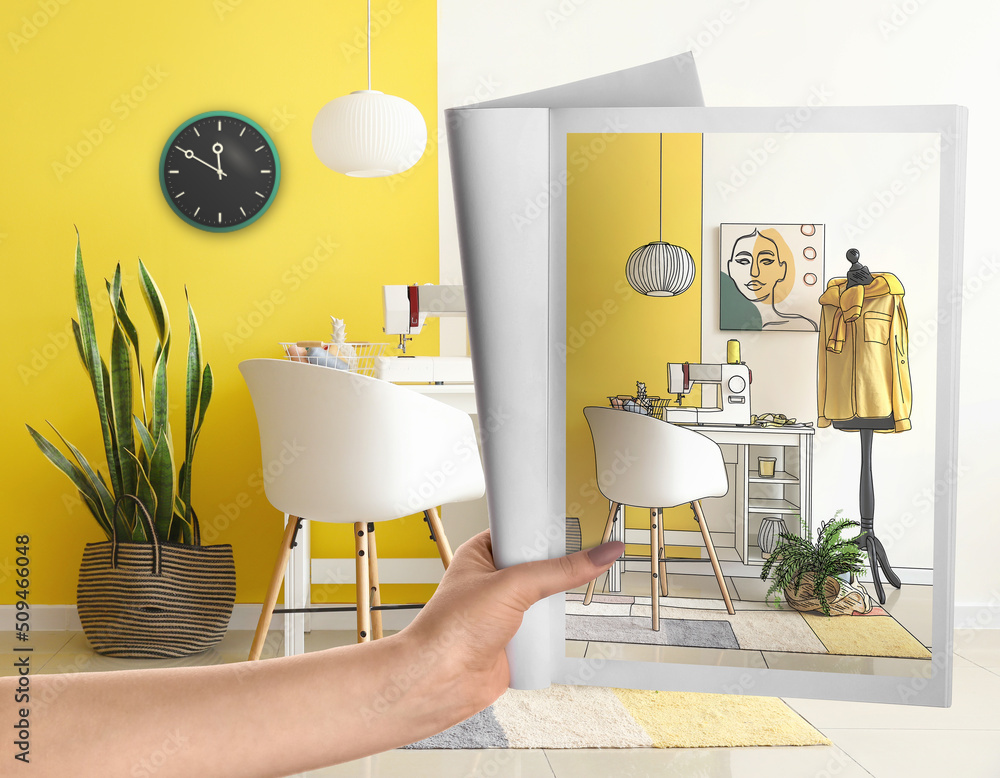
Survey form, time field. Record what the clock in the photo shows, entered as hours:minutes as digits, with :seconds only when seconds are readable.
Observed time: 11:50
